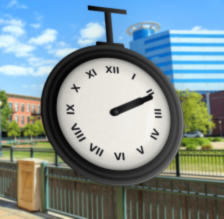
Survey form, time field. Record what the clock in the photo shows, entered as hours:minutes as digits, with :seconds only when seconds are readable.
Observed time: 2:11
